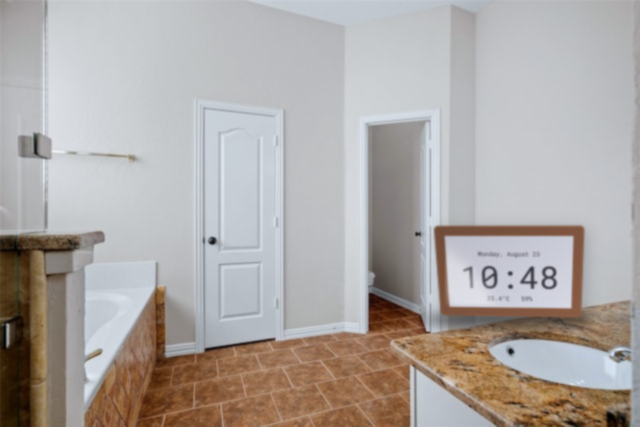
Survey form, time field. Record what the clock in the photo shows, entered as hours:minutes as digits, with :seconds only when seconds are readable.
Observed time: 10:48
